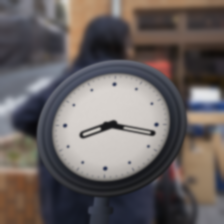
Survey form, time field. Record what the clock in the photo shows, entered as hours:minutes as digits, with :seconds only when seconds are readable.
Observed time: 8:17
